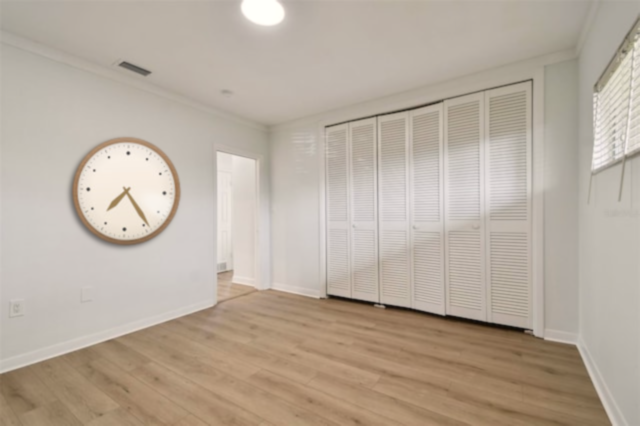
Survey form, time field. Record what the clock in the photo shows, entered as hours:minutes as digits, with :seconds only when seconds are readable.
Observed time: 7:24
